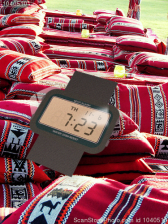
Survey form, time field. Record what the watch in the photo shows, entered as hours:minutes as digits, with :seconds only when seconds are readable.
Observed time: 7:23
